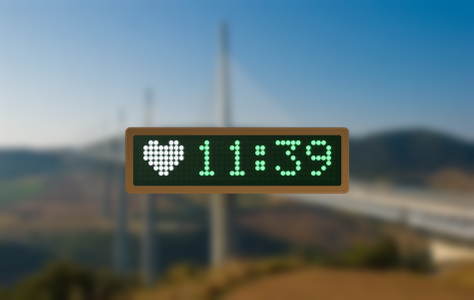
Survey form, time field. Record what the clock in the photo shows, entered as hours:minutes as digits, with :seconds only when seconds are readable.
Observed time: 11:39
